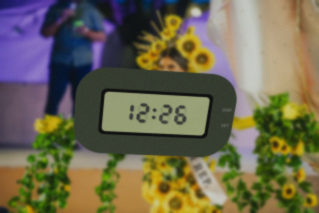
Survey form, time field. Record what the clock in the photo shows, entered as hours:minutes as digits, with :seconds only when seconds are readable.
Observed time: 12:26
